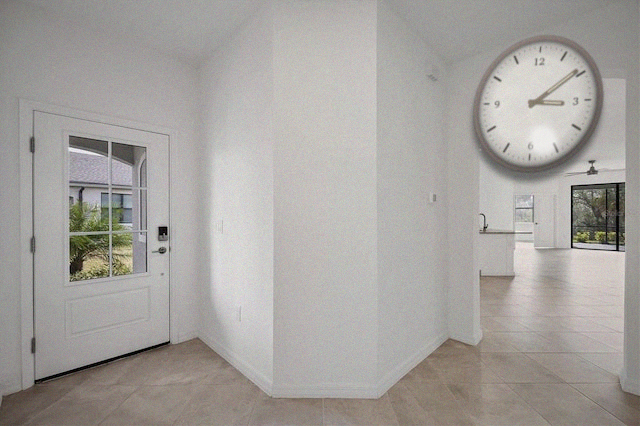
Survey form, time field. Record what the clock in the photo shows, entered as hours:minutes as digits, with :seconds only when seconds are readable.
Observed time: 3:09
